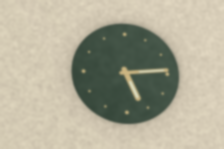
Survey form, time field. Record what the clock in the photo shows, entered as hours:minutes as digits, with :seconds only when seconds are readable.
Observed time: 5:14
